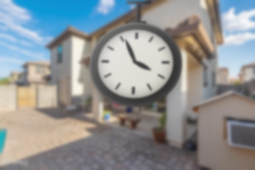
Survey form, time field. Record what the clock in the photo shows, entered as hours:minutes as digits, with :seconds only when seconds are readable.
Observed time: 3:56
